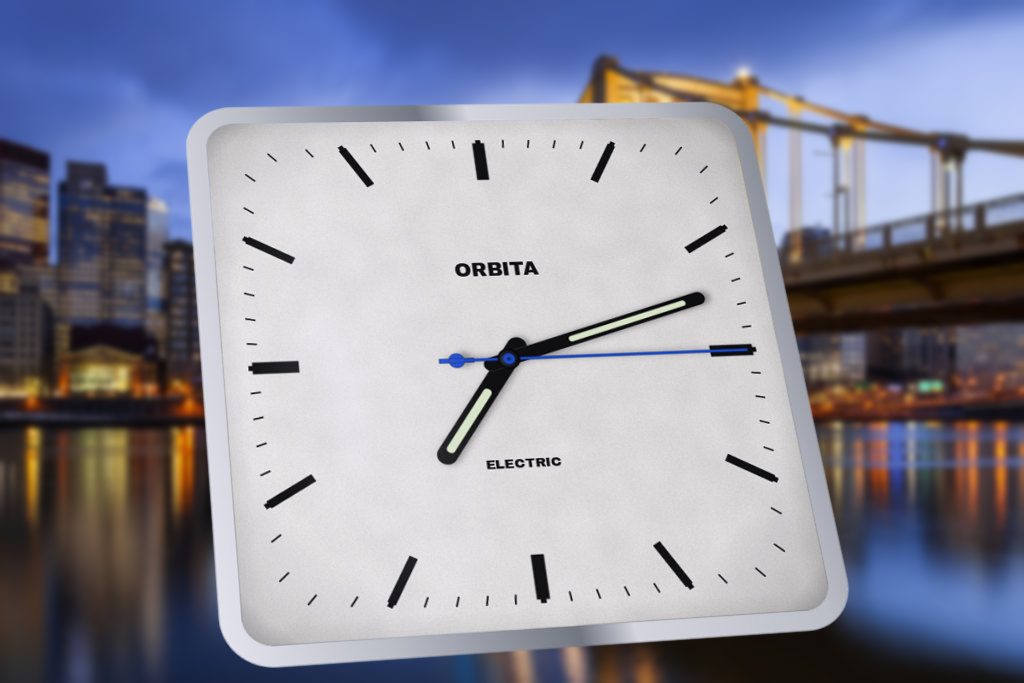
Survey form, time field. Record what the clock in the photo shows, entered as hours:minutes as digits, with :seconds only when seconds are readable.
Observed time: 7:12:15
